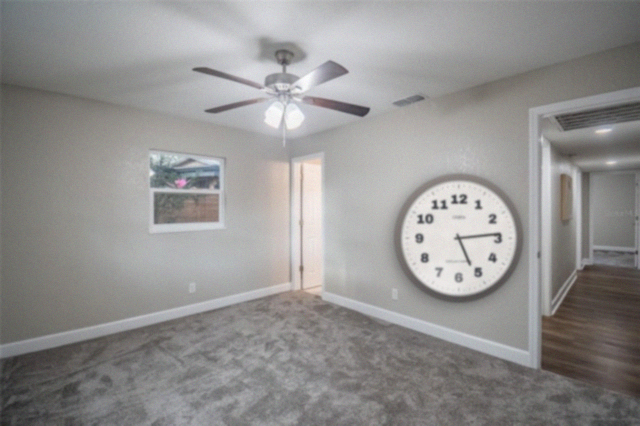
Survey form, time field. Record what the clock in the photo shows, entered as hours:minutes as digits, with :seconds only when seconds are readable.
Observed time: 5:14
